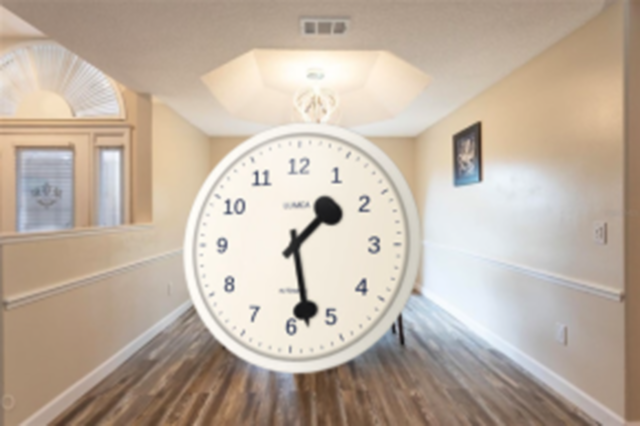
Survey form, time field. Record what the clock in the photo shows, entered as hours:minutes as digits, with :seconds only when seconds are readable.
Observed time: 1:28
